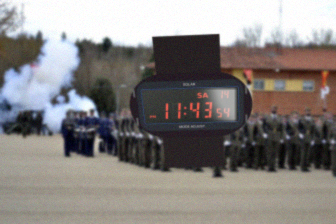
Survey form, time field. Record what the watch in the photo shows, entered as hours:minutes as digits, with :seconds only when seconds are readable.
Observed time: 11:43:54
